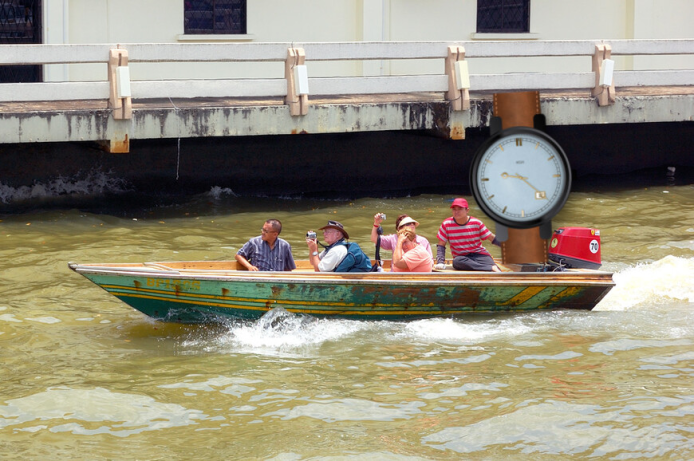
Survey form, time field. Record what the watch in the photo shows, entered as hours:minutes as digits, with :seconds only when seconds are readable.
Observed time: 9:22
